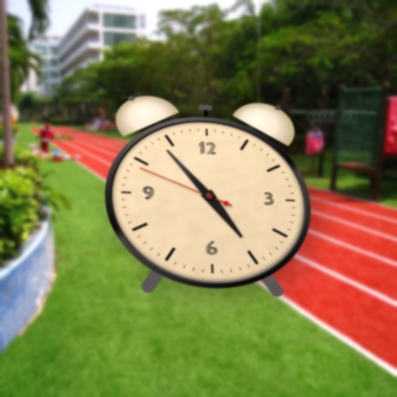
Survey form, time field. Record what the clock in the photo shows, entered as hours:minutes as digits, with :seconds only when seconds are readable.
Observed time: 4:53:49
